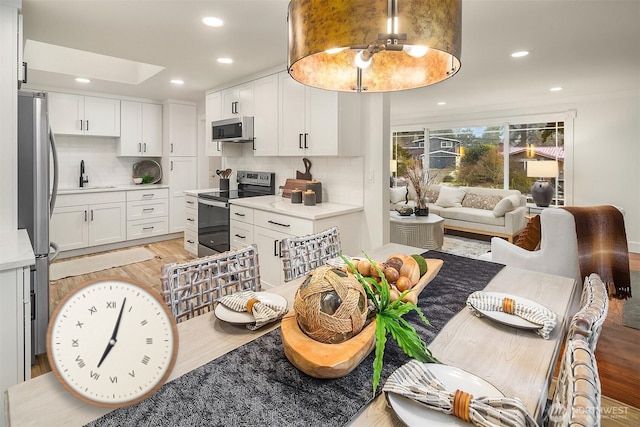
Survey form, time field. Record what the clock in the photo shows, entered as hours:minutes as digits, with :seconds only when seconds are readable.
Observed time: 7:03
